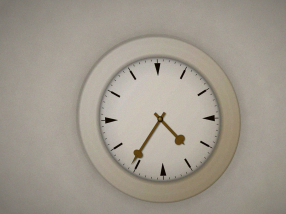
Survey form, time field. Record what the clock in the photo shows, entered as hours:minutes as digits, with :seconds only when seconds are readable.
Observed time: 4:36
